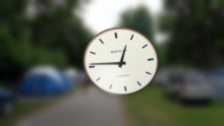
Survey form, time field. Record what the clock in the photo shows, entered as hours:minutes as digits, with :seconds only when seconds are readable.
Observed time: 12:46
